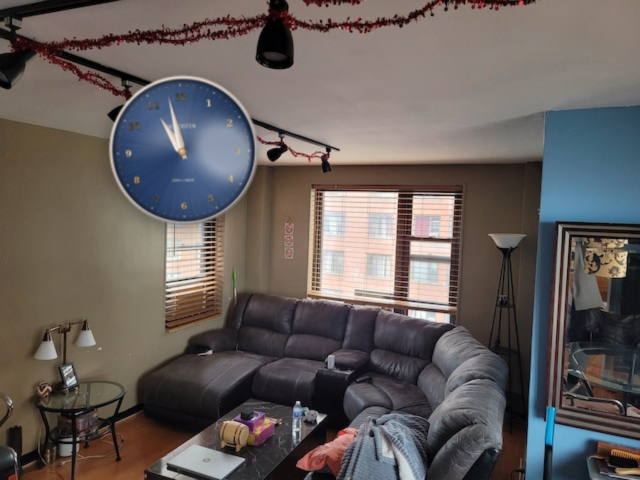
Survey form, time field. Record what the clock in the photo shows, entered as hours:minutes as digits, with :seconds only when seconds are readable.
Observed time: 10:58
